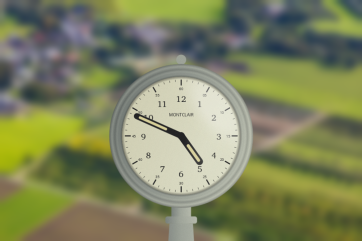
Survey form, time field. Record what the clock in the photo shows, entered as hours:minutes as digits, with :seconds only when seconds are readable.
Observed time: 4:49
